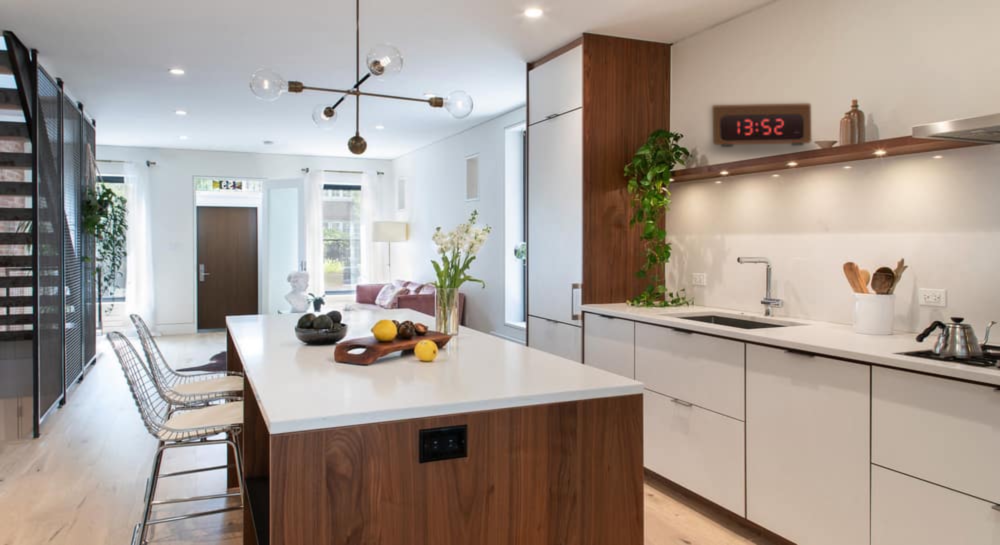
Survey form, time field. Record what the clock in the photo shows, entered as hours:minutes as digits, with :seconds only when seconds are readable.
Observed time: 13:52
